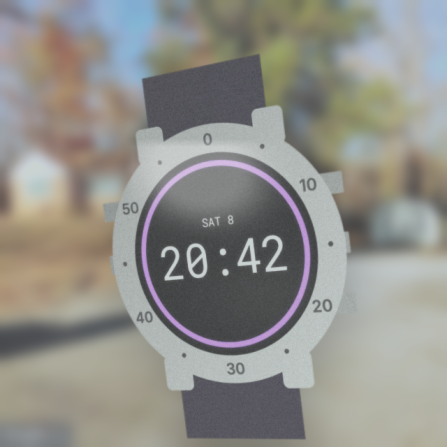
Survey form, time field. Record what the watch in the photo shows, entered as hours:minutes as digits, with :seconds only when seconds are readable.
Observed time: 20:42
